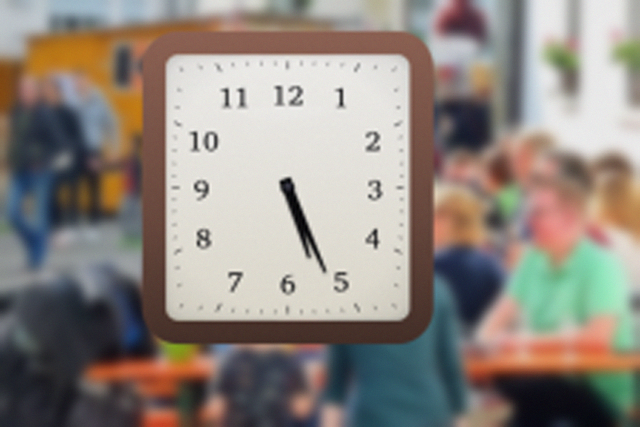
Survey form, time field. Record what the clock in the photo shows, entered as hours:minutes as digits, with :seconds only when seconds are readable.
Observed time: 5:26
